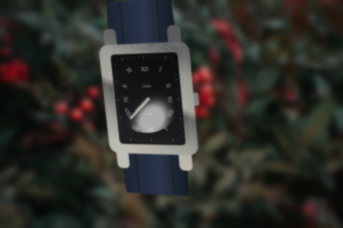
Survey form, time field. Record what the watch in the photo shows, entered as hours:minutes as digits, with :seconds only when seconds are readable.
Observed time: 7:38
